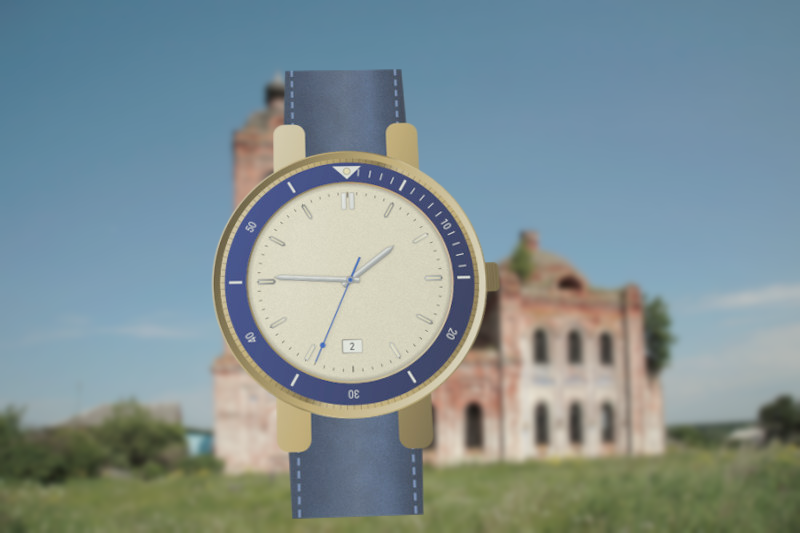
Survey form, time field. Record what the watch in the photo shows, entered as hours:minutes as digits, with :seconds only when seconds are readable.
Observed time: 1:45:34
